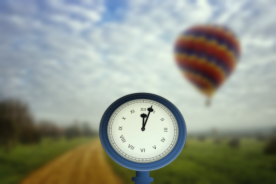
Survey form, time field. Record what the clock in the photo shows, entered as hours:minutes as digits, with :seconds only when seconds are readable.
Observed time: 12:03
